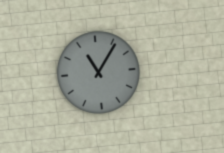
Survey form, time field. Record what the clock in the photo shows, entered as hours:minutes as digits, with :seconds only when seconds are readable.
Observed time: 11:06
